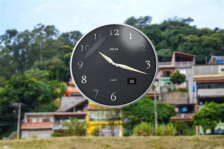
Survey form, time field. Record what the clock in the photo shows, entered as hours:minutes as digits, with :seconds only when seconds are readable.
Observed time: 10:18
